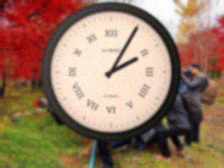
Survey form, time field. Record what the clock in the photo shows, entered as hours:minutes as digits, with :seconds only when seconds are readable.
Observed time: 2:05
